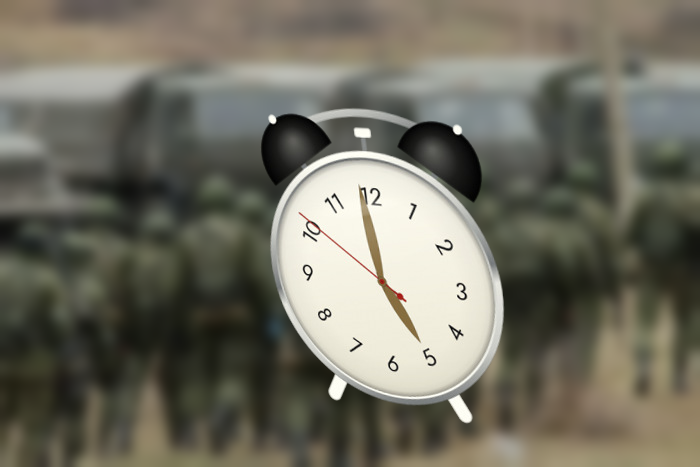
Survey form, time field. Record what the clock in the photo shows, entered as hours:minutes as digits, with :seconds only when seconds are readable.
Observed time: 4:58:51
